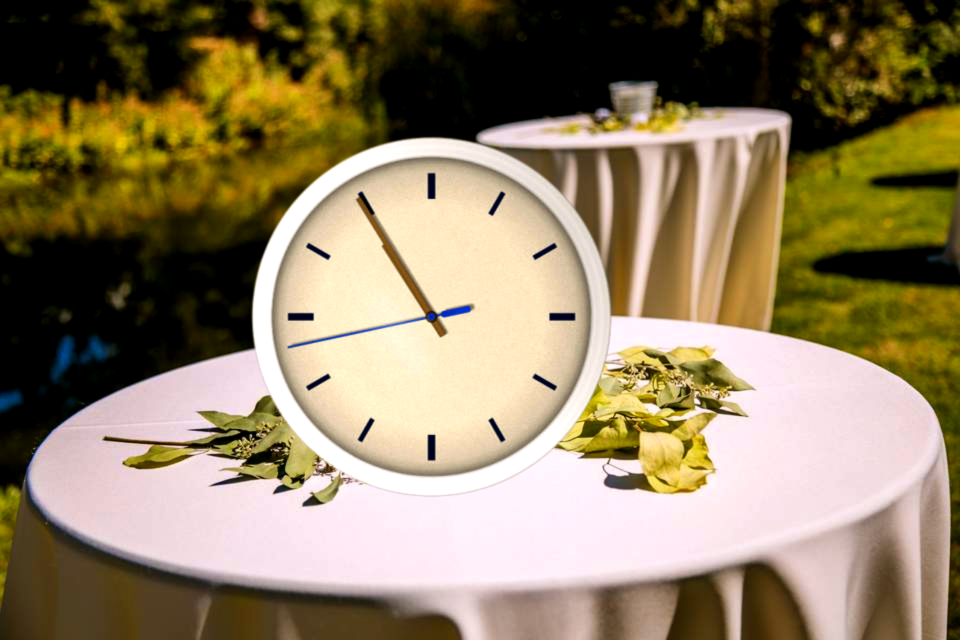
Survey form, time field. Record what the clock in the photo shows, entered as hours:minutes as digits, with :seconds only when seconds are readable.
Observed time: 10:54:43
